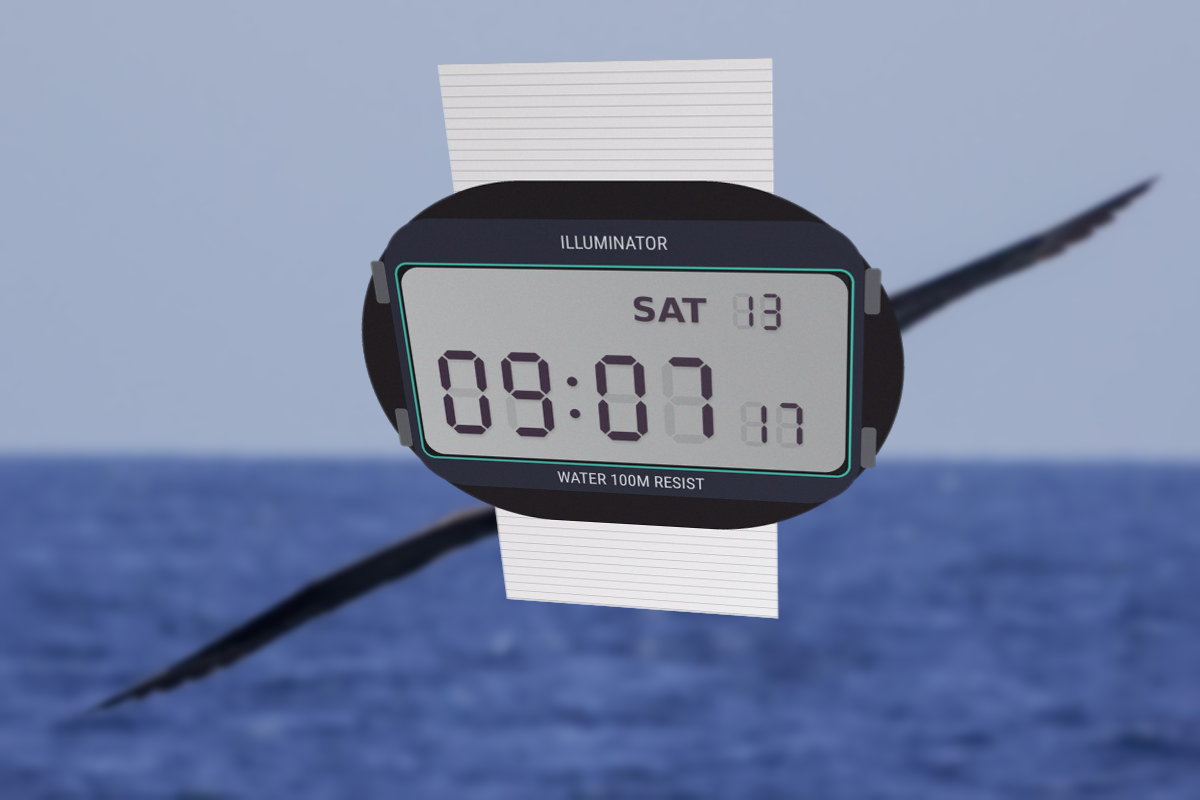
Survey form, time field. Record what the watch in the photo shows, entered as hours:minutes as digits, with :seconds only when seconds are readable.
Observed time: 9:07:17
